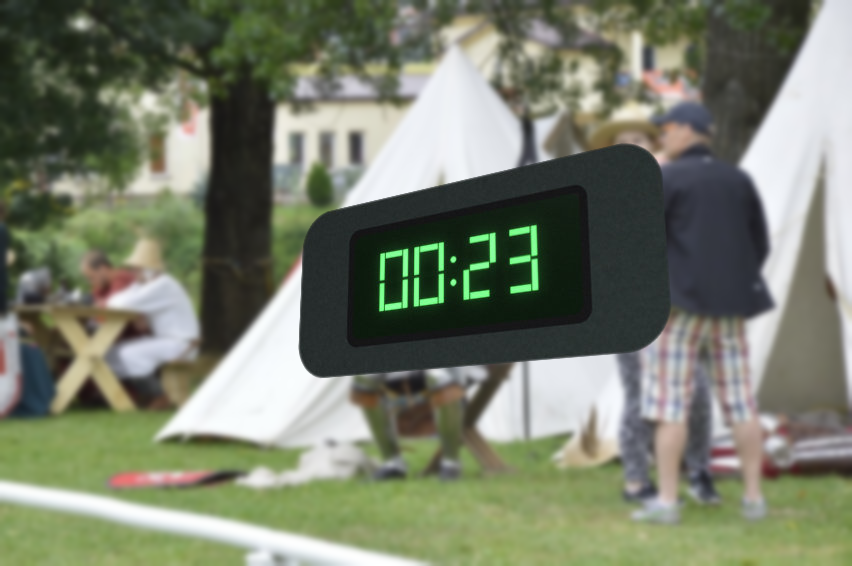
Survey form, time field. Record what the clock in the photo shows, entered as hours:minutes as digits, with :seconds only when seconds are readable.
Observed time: 0:23
